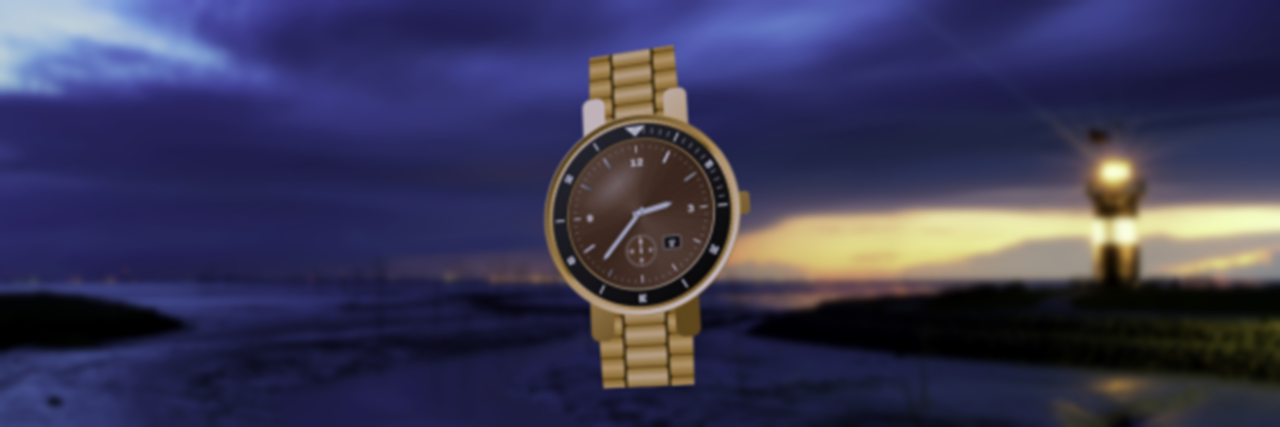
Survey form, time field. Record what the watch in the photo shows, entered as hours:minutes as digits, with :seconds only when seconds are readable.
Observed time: 2:37
